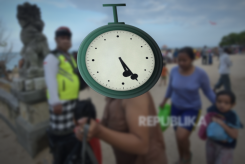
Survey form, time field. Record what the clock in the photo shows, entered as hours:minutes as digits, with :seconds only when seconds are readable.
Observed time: 5:25
